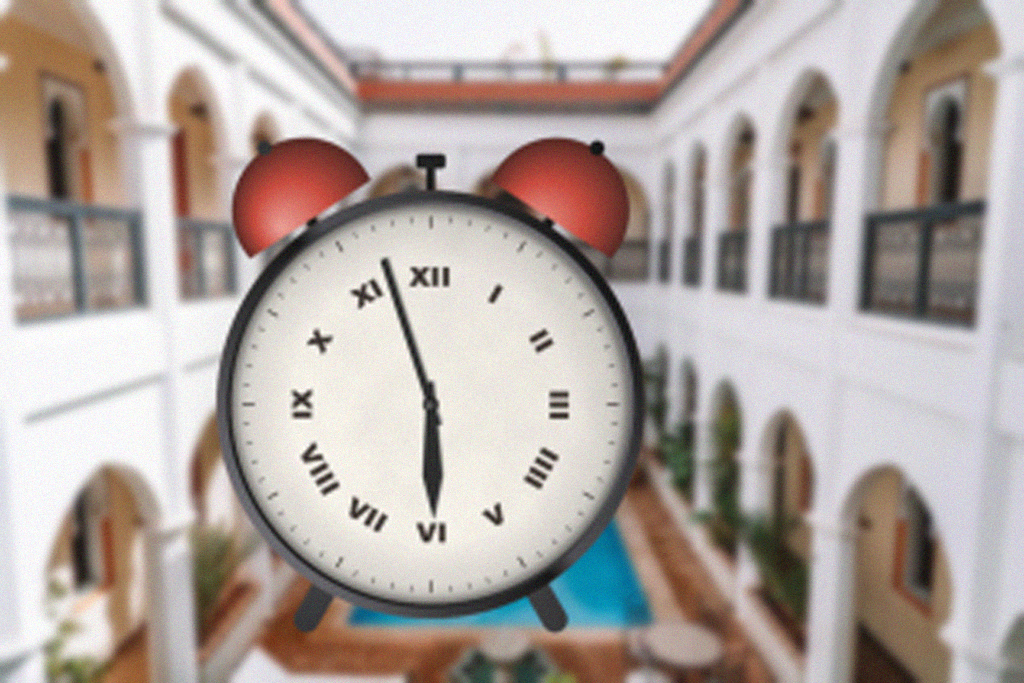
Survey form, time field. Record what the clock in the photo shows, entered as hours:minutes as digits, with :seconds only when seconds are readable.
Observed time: 5:57
